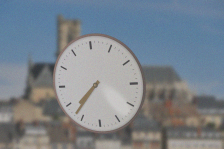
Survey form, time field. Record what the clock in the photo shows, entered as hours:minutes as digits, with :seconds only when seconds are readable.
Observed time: 7:37
